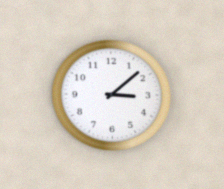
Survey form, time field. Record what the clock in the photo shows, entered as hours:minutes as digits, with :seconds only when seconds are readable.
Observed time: 3:08
